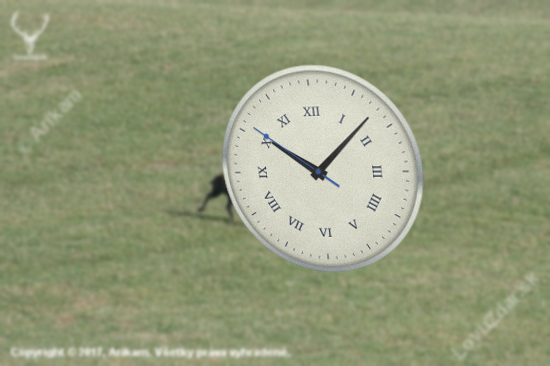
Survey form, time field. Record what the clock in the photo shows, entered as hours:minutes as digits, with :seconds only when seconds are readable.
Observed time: 10:07:51
